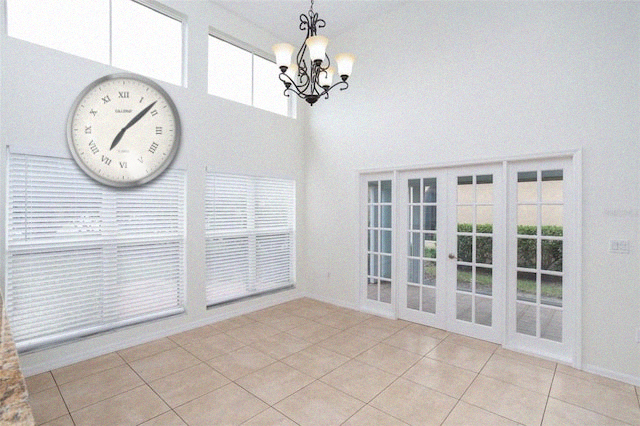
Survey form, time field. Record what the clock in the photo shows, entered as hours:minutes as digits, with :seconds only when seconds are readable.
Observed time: 7:08
